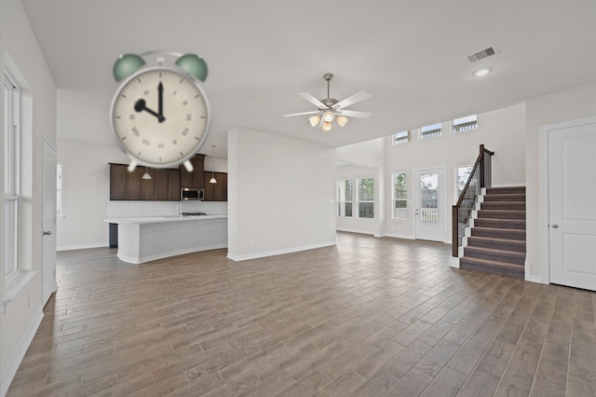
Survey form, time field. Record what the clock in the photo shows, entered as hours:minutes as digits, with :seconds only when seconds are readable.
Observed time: 10:00
